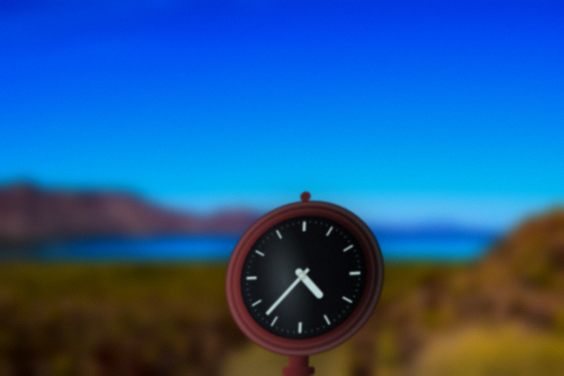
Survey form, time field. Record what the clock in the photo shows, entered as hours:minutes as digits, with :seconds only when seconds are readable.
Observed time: 4:37
